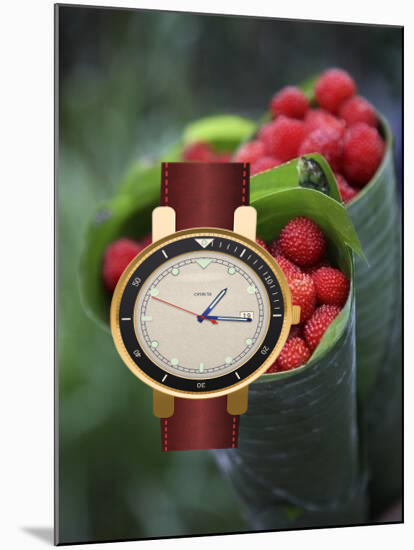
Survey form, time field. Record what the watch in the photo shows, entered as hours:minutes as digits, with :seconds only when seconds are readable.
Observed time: 1:15:49
